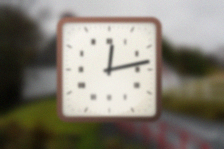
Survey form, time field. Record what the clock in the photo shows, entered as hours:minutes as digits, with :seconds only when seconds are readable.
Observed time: 12:13
